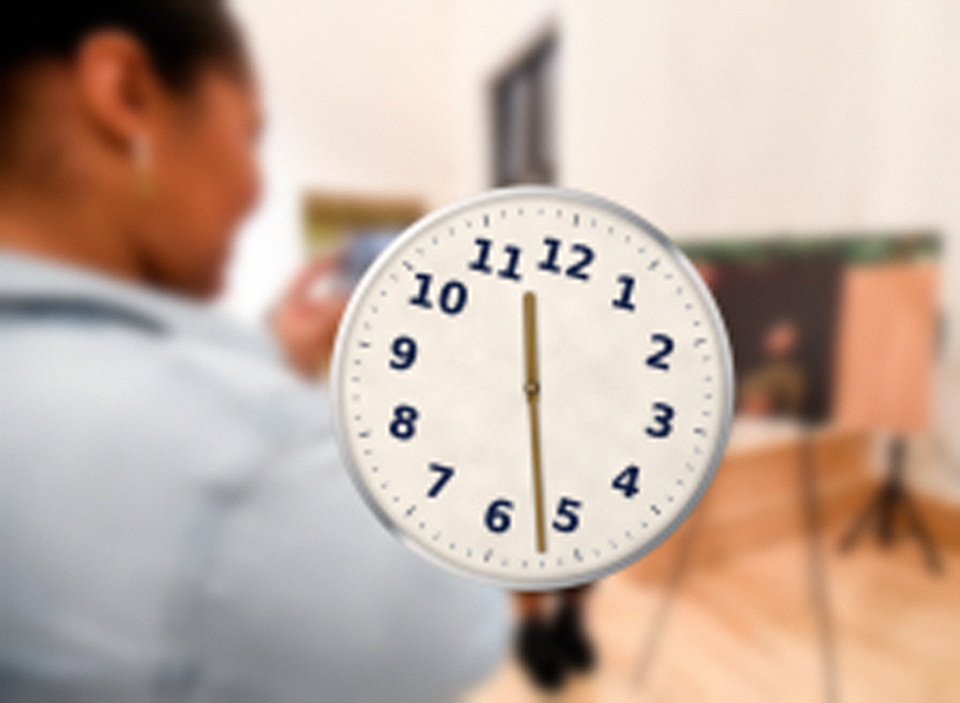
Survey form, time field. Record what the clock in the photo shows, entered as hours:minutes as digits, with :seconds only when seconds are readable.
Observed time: 11:27
